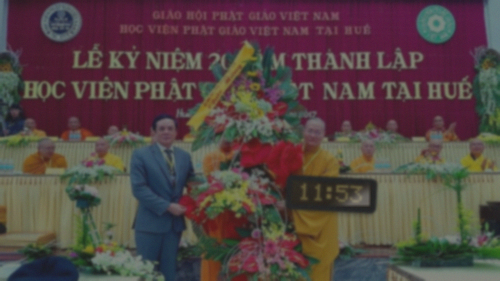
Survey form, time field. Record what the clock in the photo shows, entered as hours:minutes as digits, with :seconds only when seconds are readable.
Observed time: 11:53
